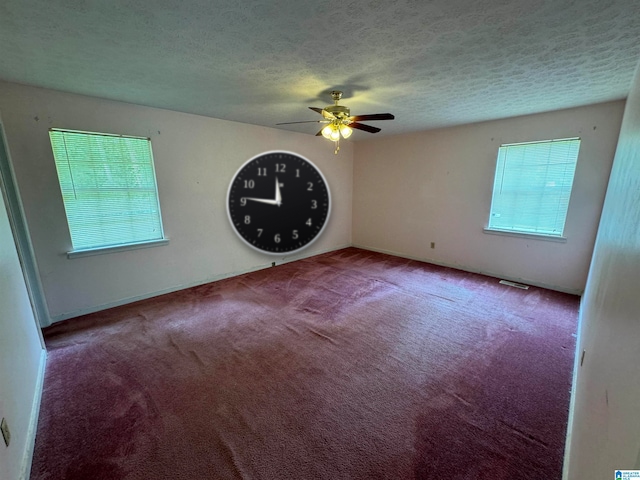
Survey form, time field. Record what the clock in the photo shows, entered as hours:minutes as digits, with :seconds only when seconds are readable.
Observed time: 11:46
